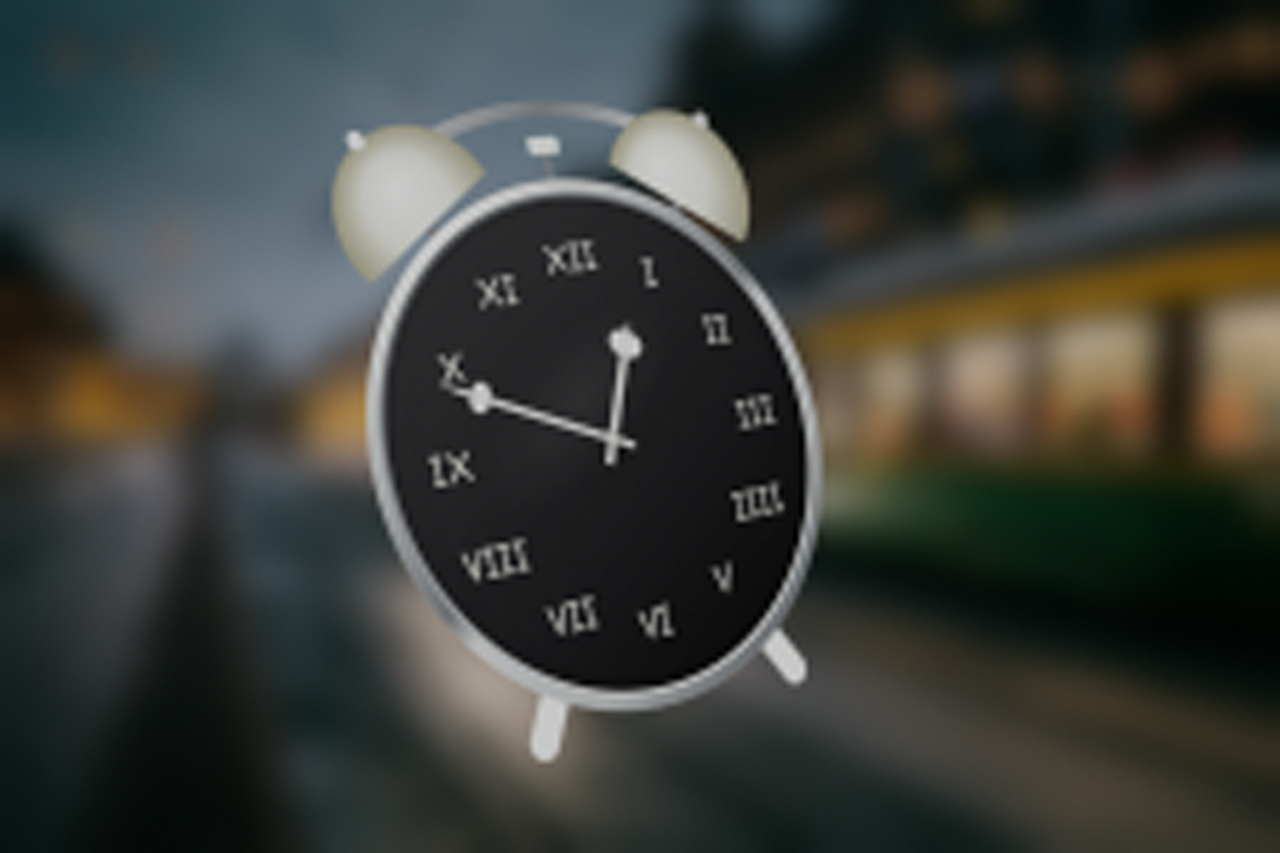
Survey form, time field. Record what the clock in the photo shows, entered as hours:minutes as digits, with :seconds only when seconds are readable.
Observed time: 12:49
